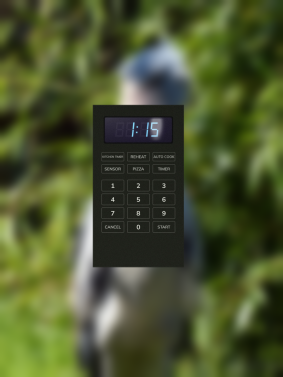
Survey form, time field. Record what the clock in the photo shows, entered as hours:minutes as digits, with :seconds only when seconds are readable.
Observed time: 1:15
